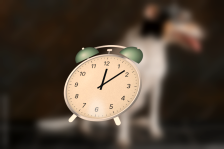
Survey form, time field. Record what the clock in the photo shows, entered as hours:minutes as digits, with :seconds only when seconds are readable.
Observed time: 12:08
